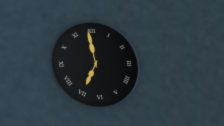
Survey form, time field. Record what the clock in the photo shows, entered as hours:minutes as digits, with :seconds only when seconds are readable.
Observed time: 6:59
